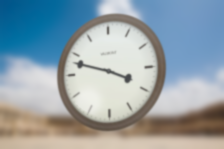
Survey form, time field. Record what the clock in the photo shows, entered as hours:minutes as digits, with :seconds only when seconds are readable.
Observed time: 3:48
